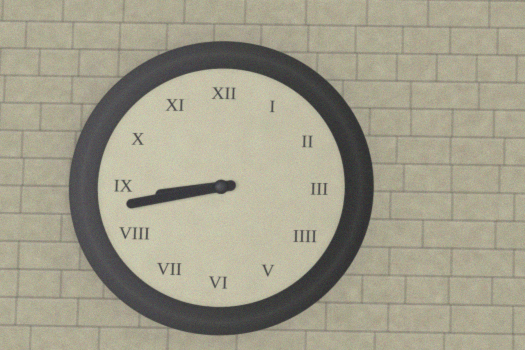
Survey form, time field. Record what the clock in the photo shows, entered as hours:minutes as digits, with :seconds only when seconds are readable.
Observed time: 8:43
